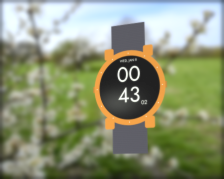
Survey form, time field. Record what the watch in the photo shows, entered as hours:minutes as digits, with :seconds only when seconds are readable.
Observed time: 0:43
